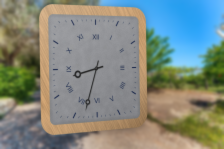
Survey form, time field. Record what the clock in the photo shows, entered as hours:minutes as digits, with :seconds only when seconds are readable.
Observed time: 8:33
